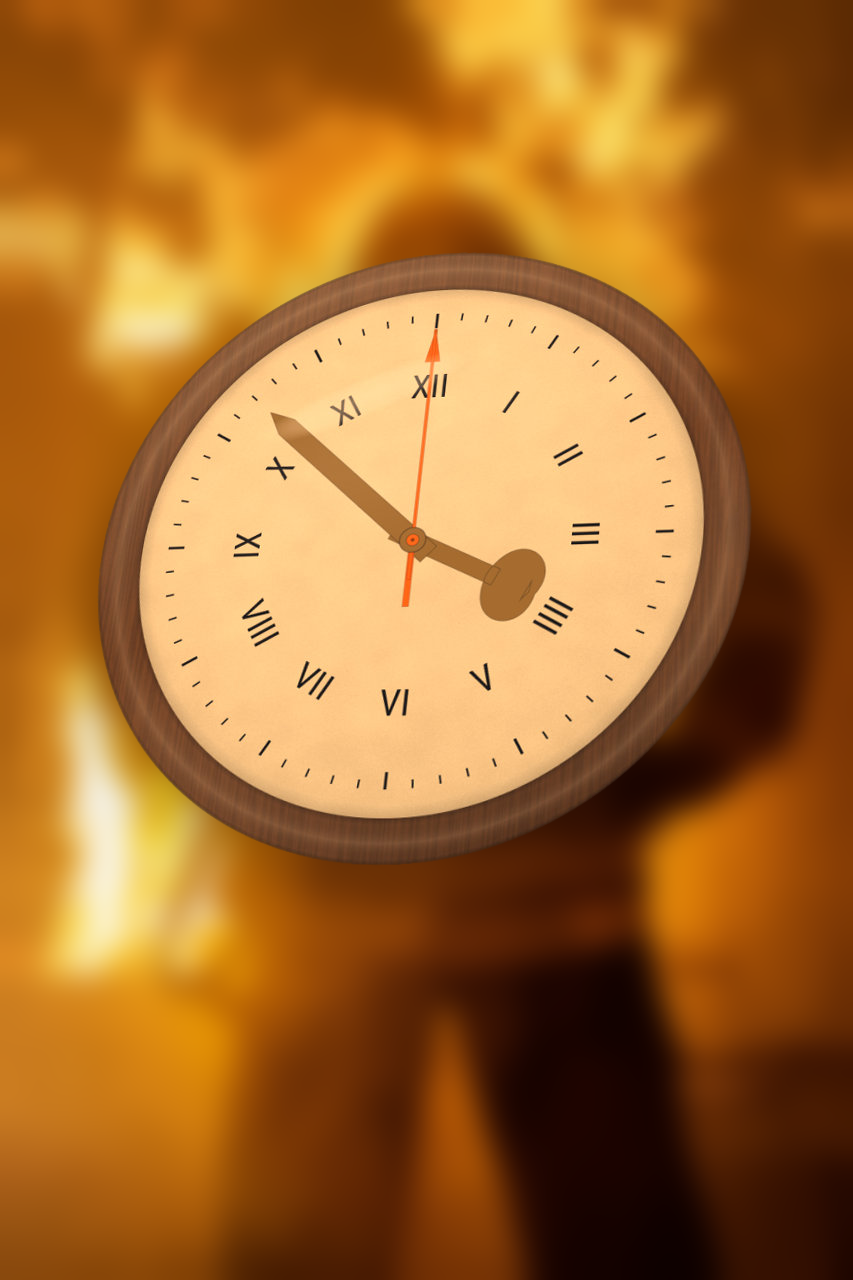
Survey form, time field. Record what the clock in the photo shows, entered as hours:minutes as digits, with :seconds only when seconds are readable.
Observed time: 3:52:00
